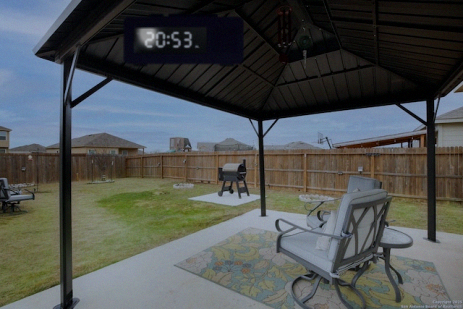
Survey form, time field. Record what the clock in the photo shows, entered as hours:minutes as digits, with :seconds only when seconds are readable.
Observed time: 20:53
